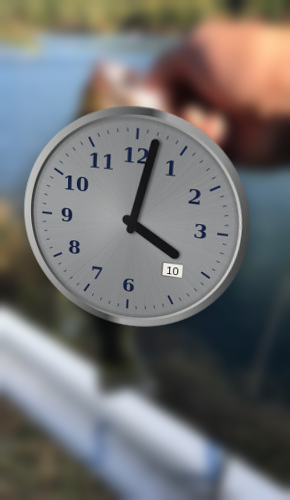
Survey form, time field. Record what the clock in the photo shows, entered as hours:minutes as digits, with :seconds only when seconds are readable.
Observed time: 4:02
